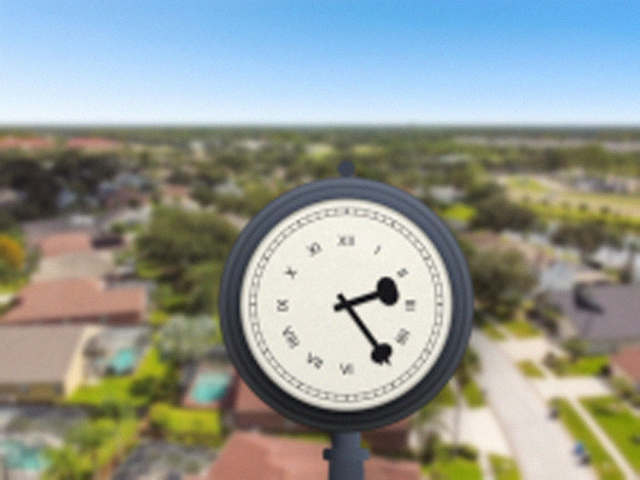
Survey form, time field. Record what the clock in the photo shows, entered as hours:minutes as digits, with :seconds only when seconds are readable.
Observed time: 2:24
